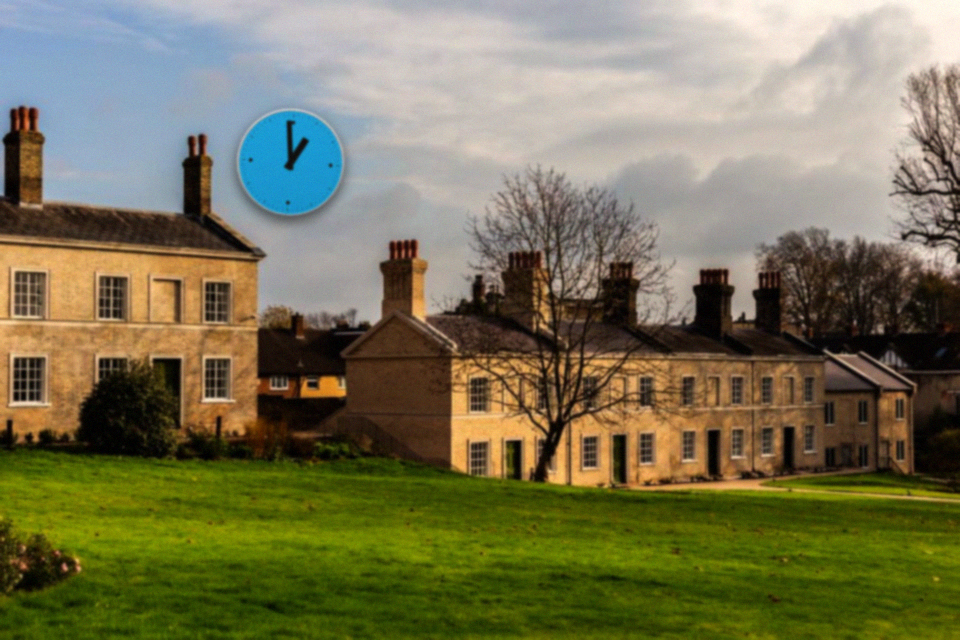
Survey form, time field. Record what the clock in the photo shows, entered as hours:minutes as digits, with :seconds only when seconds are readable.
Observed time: 12:59
